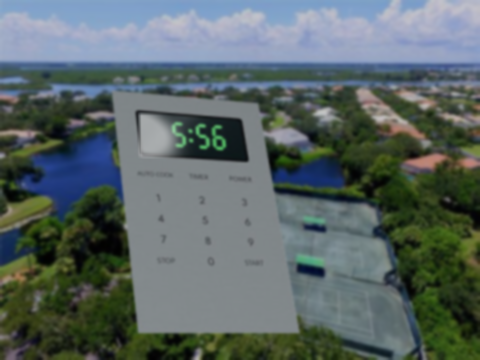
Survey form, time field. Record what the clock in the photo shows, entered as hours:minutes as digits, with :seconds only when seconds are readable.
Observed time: 5:56
